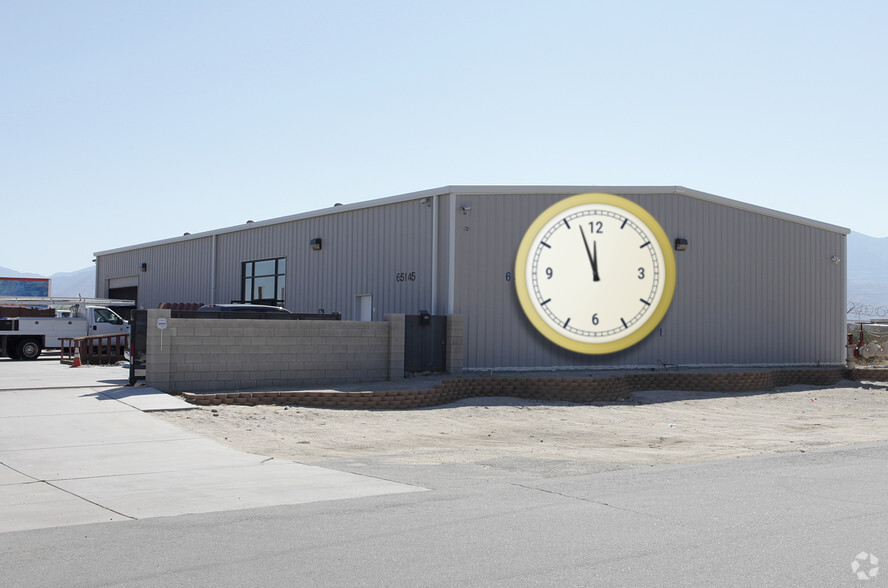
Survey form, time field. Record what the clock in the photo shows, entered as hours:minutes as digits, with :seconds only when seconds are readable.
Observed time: 11:57
